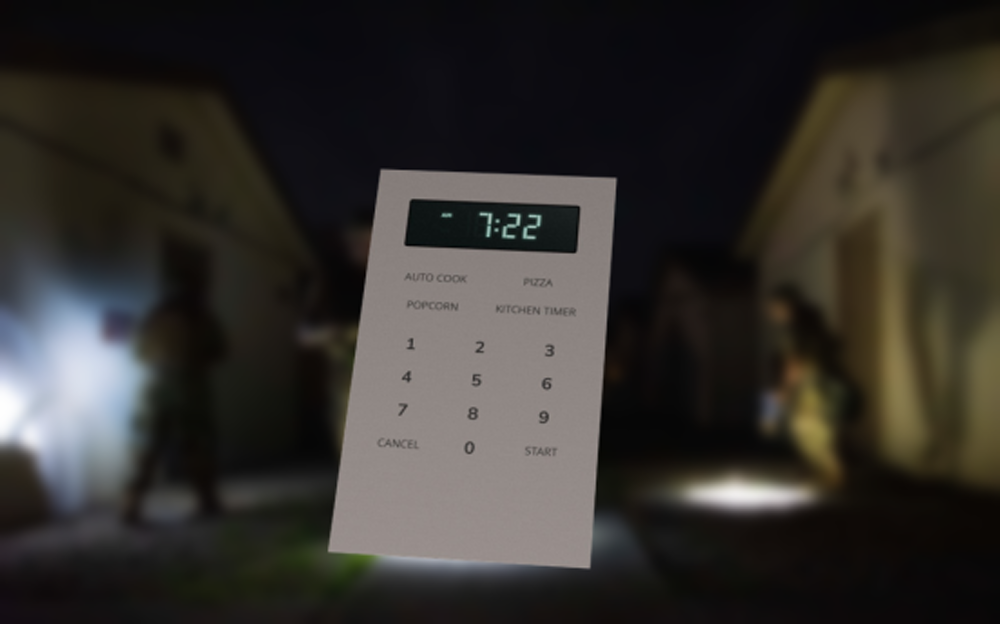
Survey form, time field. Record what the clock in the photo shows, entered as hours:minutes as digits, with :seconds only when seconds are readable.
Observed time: 7:22
